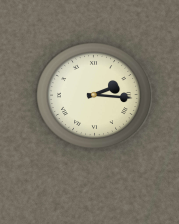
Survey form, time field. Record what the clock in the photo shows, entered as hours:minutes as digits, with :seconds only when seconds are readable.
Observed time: 2:16
